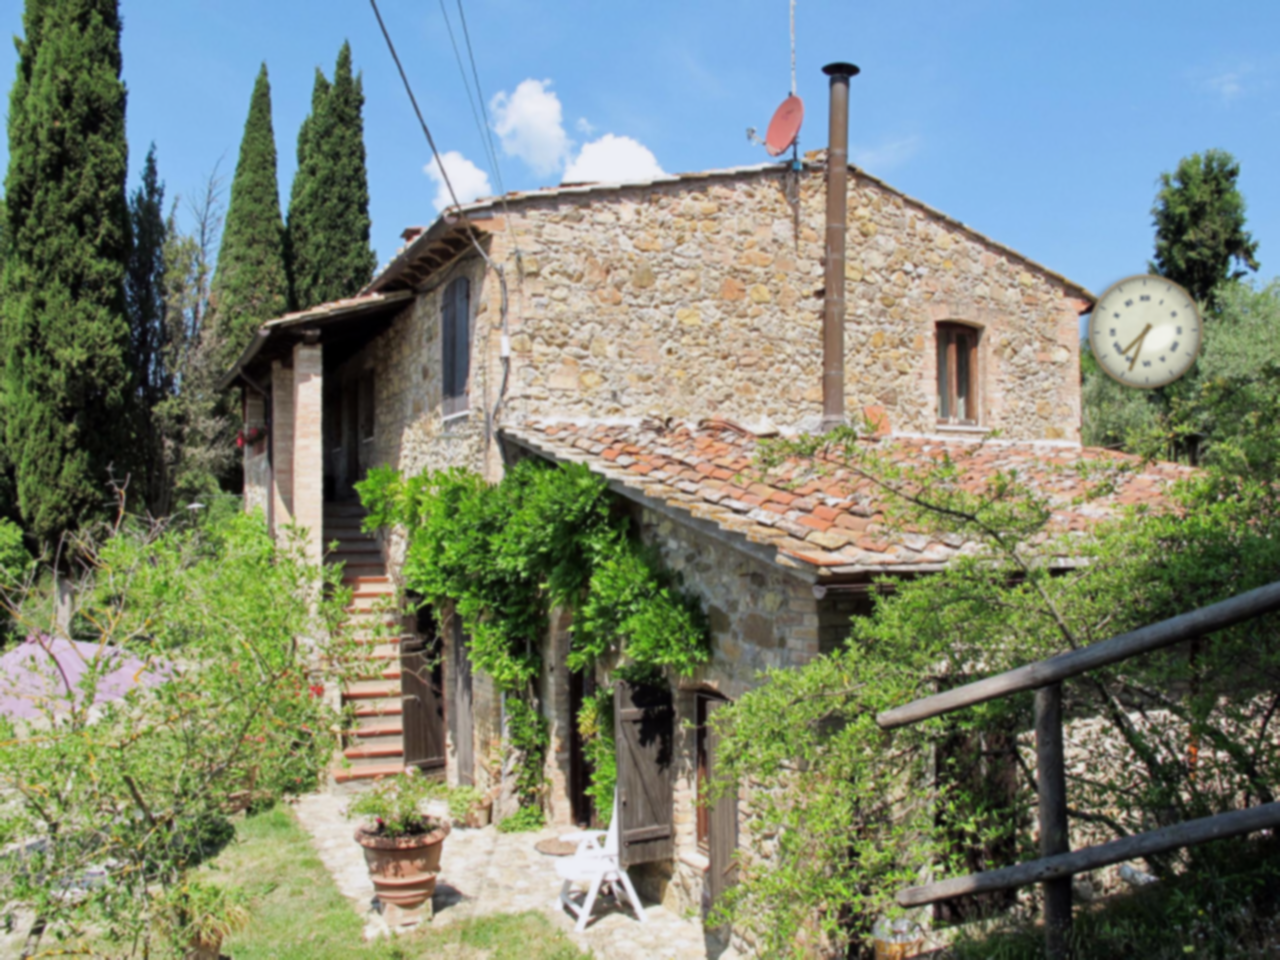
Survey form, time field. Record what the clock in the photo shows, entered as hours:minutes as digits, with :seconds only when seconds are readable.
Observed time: 7:34
